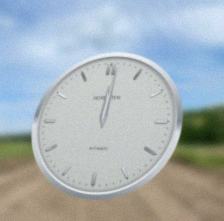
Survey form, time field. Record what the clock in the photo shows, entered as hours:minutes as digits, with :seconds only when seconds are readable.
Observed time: 12:01
